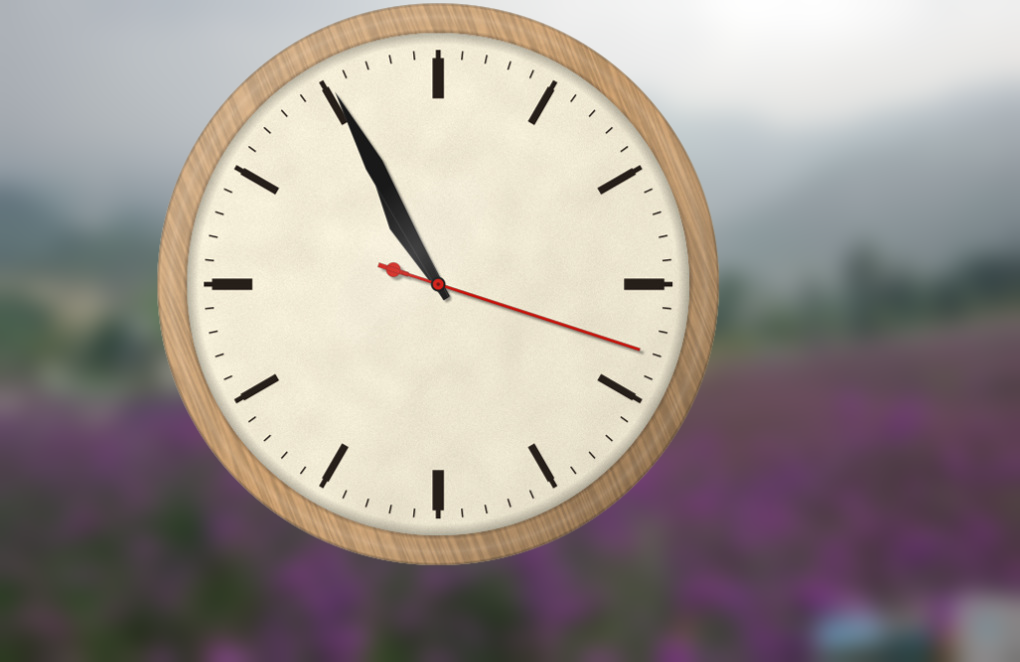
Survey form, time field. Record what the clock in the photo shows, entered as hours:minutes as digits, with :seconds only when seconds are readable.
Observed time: 10:55:18
